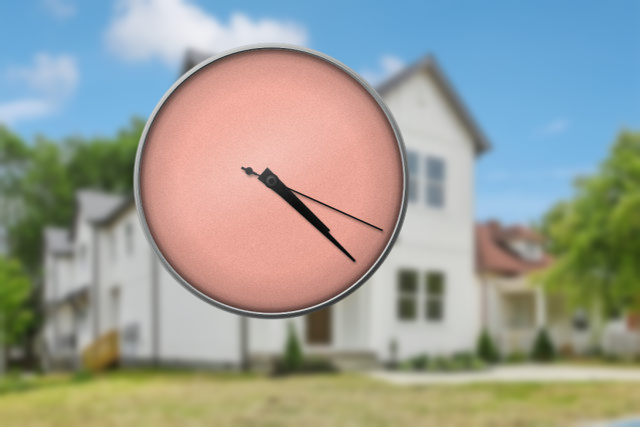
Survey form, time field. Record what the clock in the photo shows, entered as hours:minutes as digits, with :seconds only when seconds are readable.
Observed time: 4:22:19
